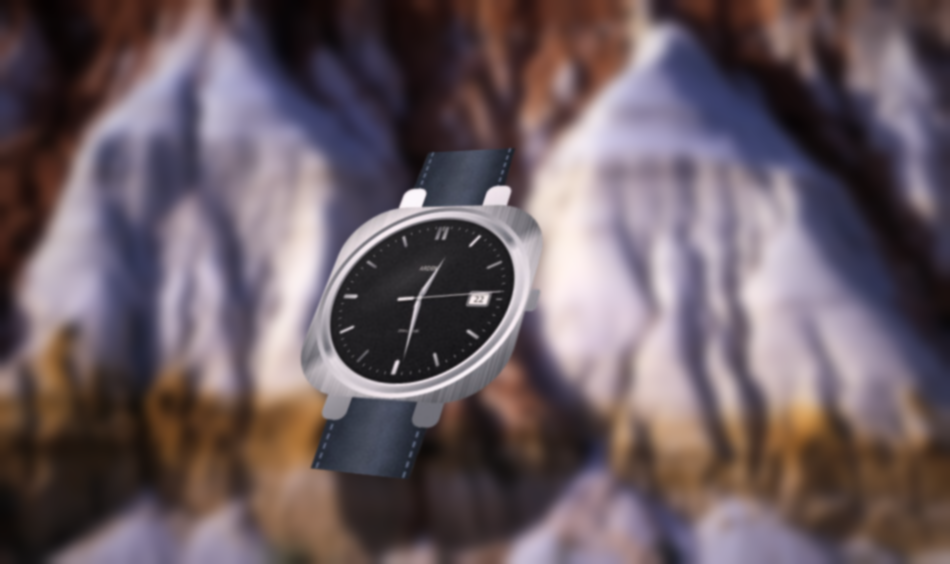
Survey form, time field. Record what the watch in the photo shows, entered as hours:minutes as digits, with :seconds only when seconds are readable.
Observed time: 12:29:14
